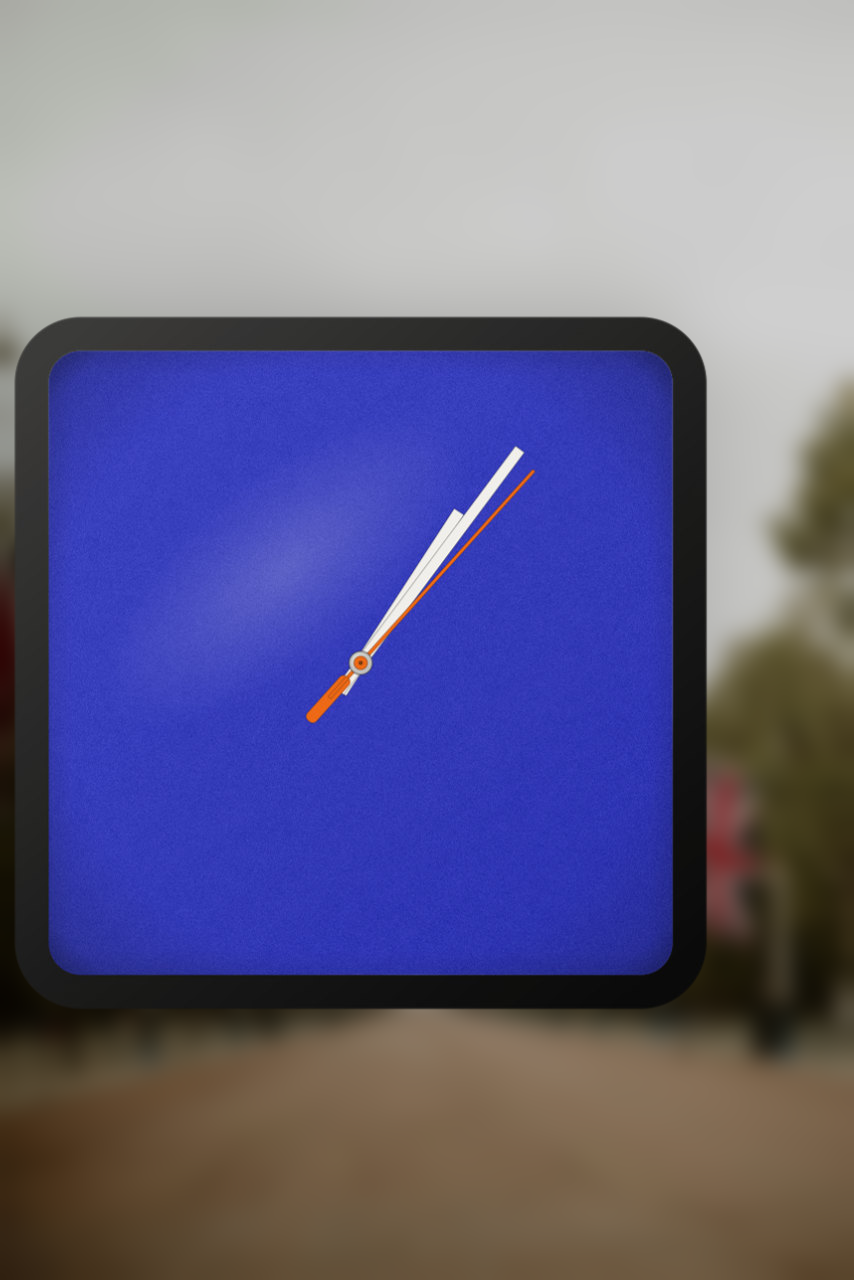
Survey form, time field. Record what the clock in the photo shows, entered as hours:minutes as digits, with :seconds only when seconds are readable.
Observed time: 1:06:07
